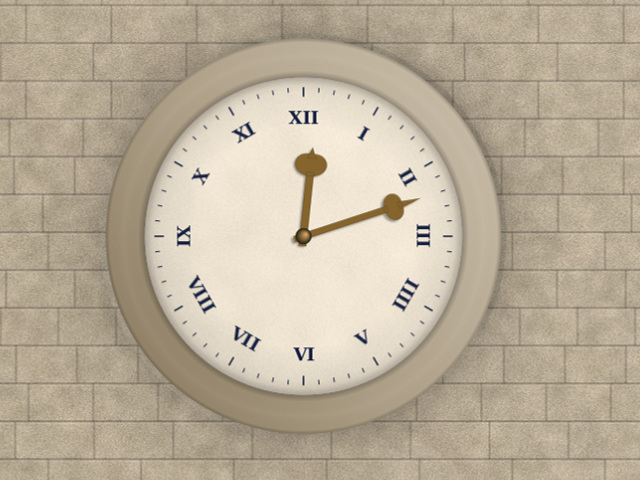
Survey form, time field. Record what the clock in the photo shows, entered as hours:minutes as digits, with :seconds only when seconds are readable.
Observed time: 12:12
